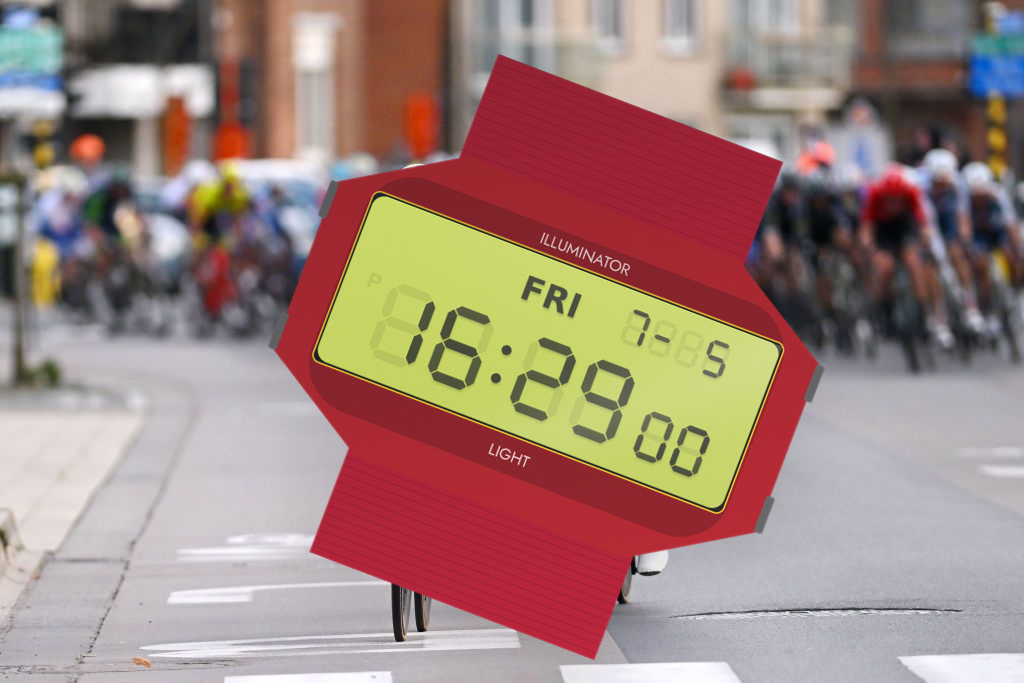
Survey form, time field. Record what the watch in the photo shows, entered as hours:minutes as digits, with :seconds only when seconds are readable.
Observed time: 16:29:00
